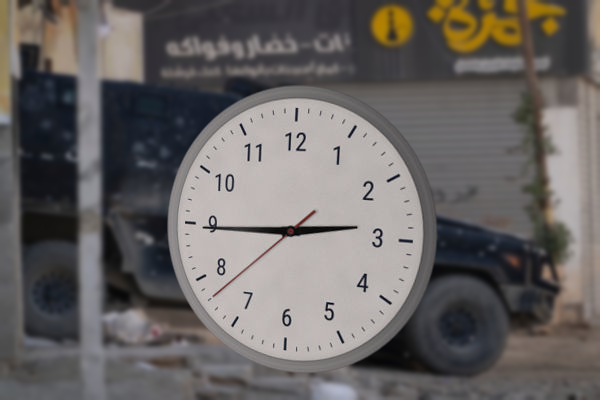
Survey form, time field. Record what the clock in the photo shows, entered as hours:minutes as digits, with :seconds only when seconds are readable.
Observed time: 2:44:38
